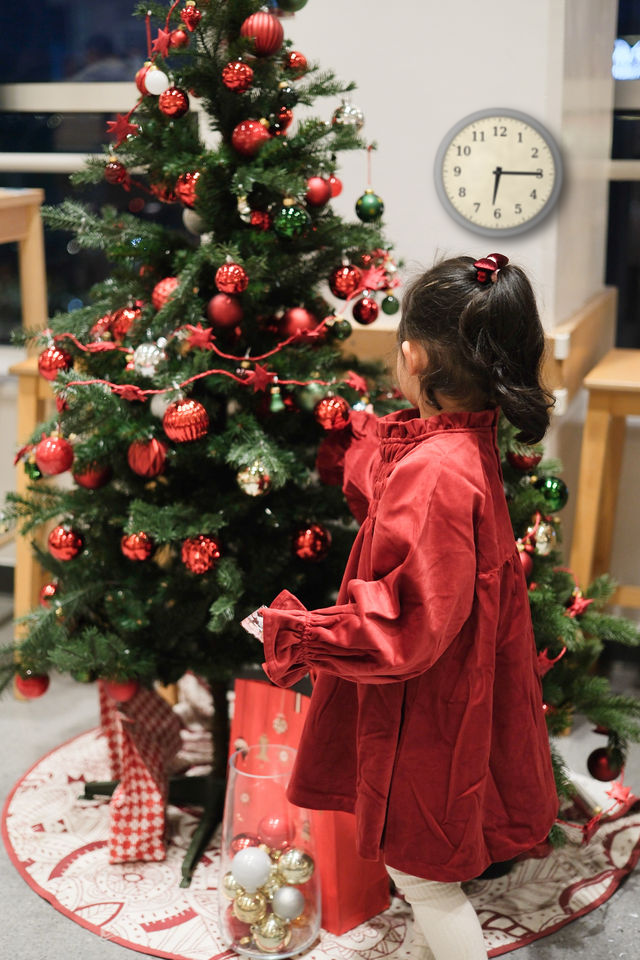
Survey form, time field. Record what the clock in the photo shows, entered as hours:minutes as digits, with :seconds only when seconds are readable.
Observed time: 6:15
